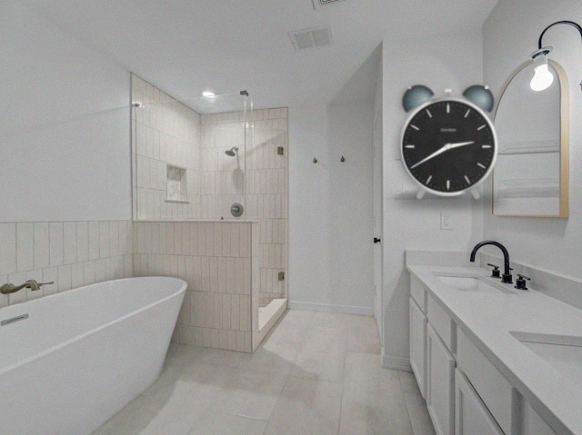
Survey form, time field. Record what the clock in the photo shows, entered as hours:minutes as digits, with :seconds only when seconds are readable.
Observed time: 2:40
